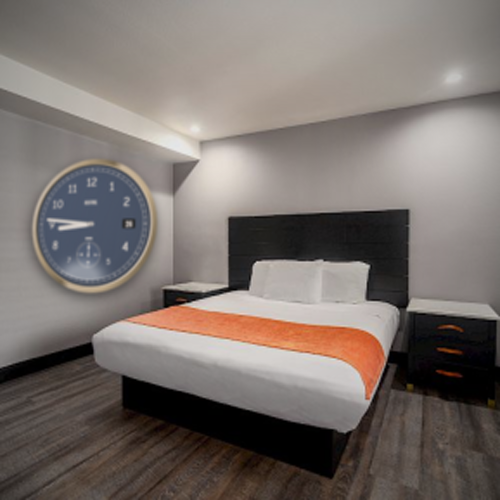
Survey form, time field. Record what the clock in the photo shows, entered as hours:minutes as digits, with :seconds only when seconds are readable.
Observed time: 8:46
